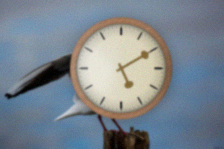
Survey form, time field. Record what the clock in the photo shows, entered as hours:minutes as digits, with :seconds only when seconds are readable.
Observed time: 5:10
